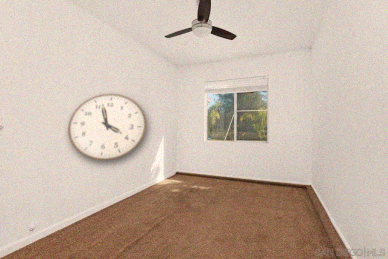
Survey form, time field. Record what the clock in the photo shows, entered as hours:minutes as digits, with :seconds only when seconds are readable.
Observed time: 3:57
